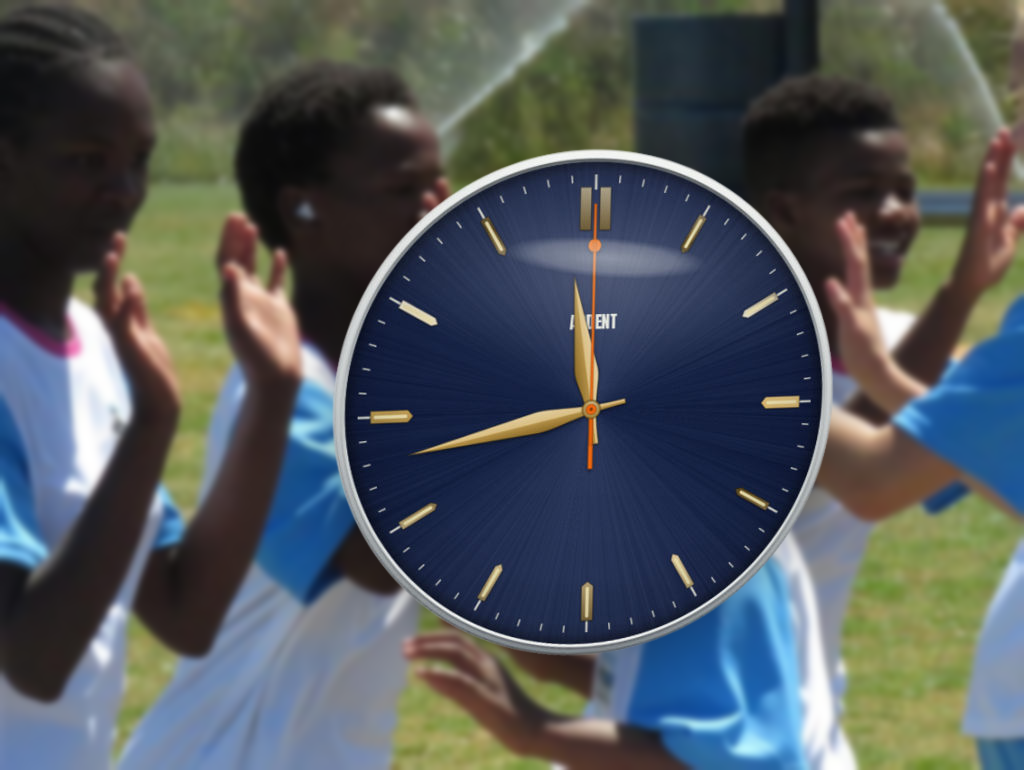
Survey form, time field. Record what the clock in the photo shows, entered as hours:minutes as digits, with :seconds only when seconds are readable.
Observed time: 11:43:00
